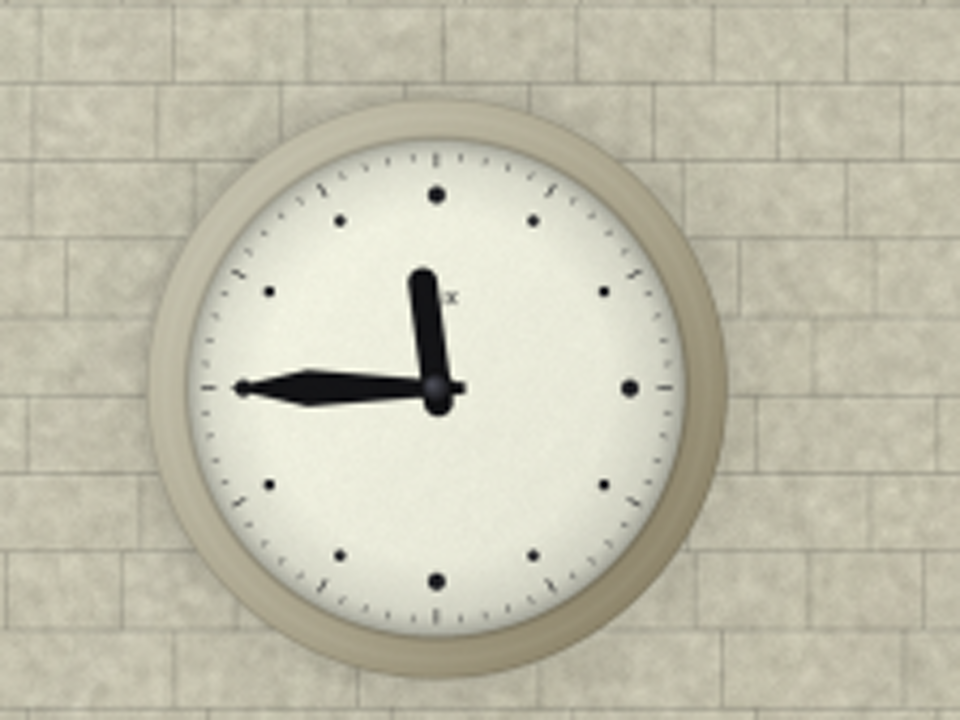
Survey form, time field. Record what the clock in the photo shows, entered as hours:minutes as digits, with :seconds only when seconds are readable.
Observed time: 11:45
